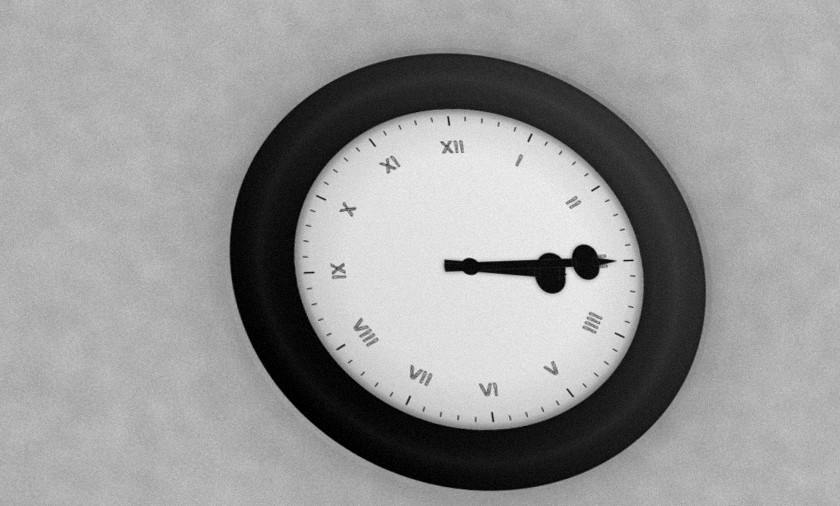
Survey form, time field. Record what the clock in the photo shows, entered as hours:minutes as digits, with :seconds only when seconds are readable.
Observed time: 3:15
